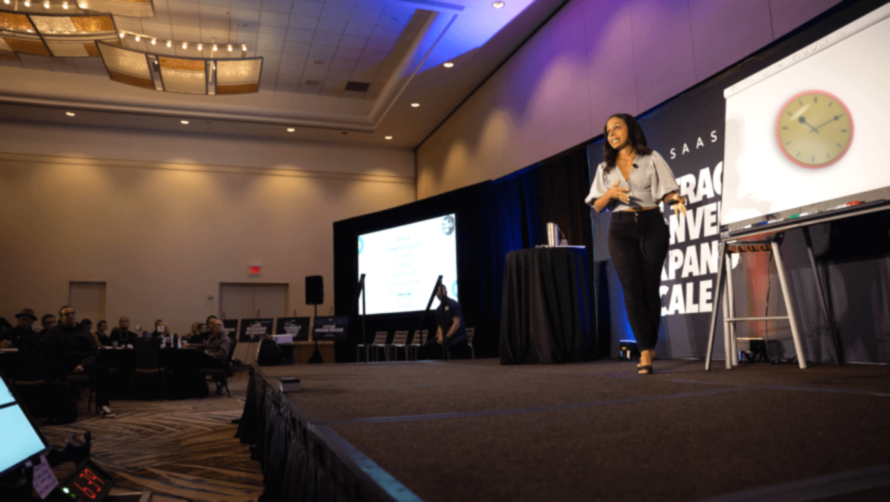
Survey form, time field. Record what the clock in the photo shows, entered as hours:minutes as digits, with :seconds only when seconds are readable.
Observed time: 10:10
